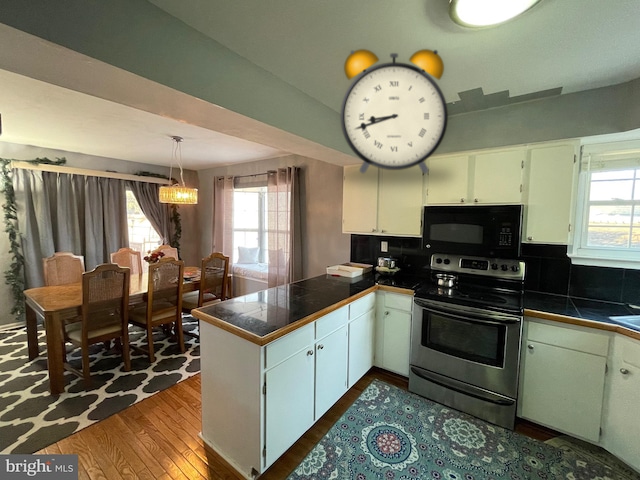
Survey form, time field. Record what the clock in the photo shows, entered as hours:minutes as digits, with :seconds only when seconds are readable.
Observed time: 8:42
